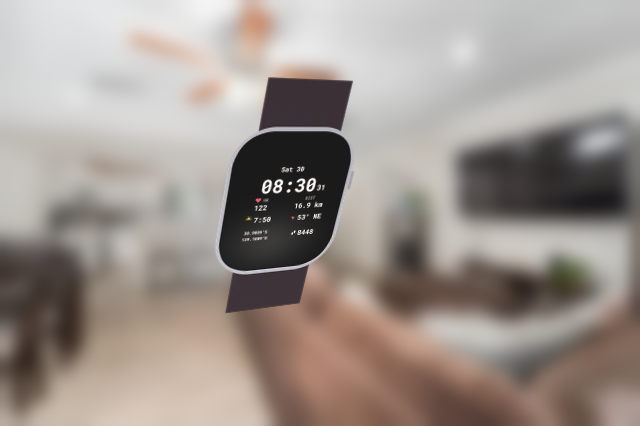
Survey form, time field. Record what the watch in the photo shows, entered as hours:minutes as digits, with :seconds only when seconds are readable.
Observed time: 8:30
